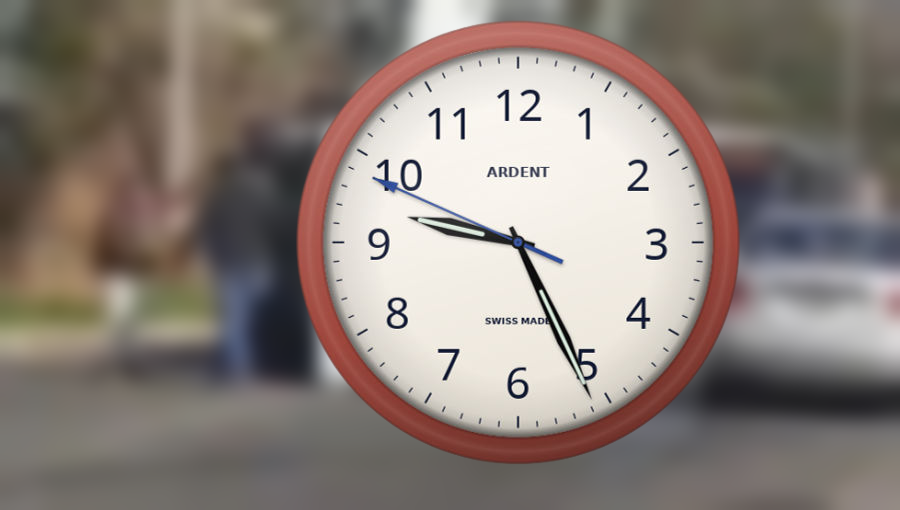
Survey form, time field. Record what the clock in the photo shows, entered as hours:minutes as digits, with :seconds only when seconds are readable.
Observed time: 9:25:49
